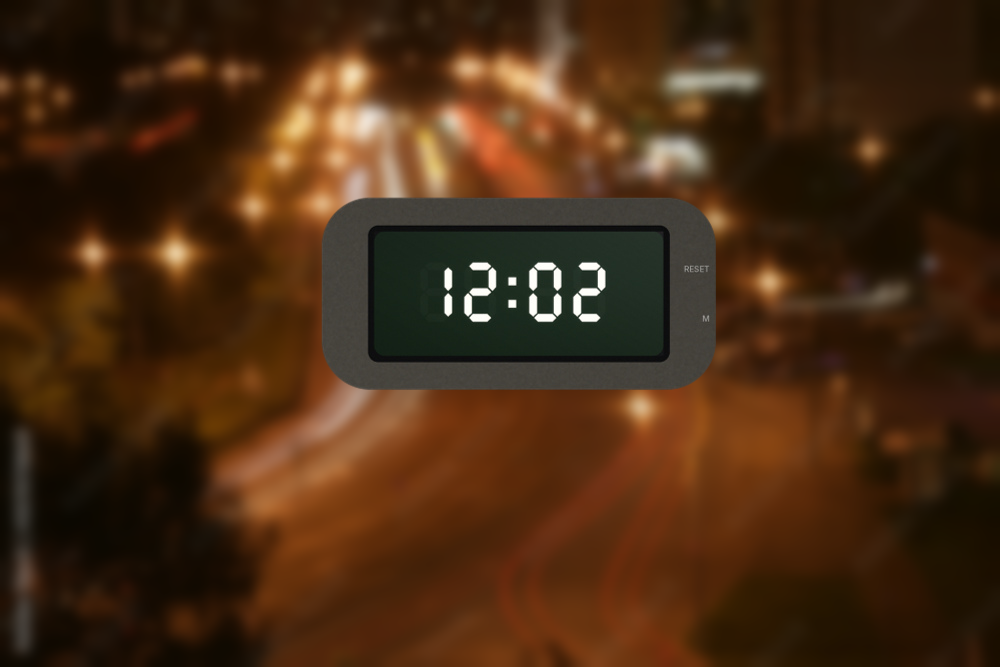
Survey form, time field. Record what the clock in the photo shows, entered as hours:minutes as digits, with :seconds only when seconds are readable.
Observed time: 12:02
